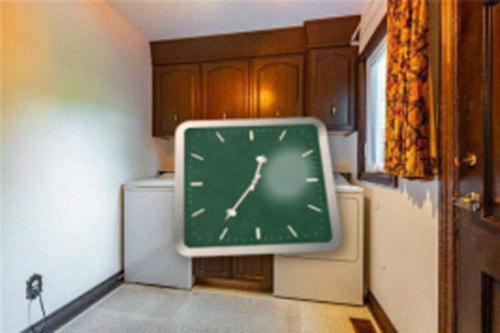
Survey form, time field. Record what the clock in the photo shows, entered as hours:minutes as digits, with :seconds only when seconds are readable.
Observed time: 12:36
